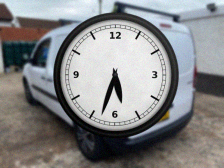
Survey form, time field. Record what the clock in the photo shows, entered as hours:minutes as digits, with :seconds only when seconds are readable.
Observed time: 5:33
